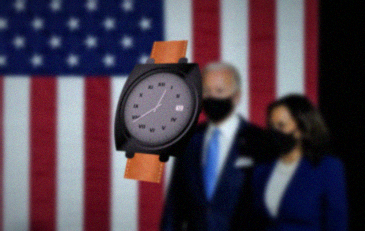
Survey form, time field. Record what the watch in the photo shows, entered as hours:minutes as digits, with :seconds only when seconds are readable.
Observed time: 12:39
